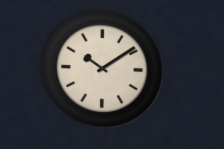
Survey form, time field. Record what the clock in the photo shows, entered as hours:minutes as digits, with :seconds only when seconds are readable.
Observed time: 10:09
